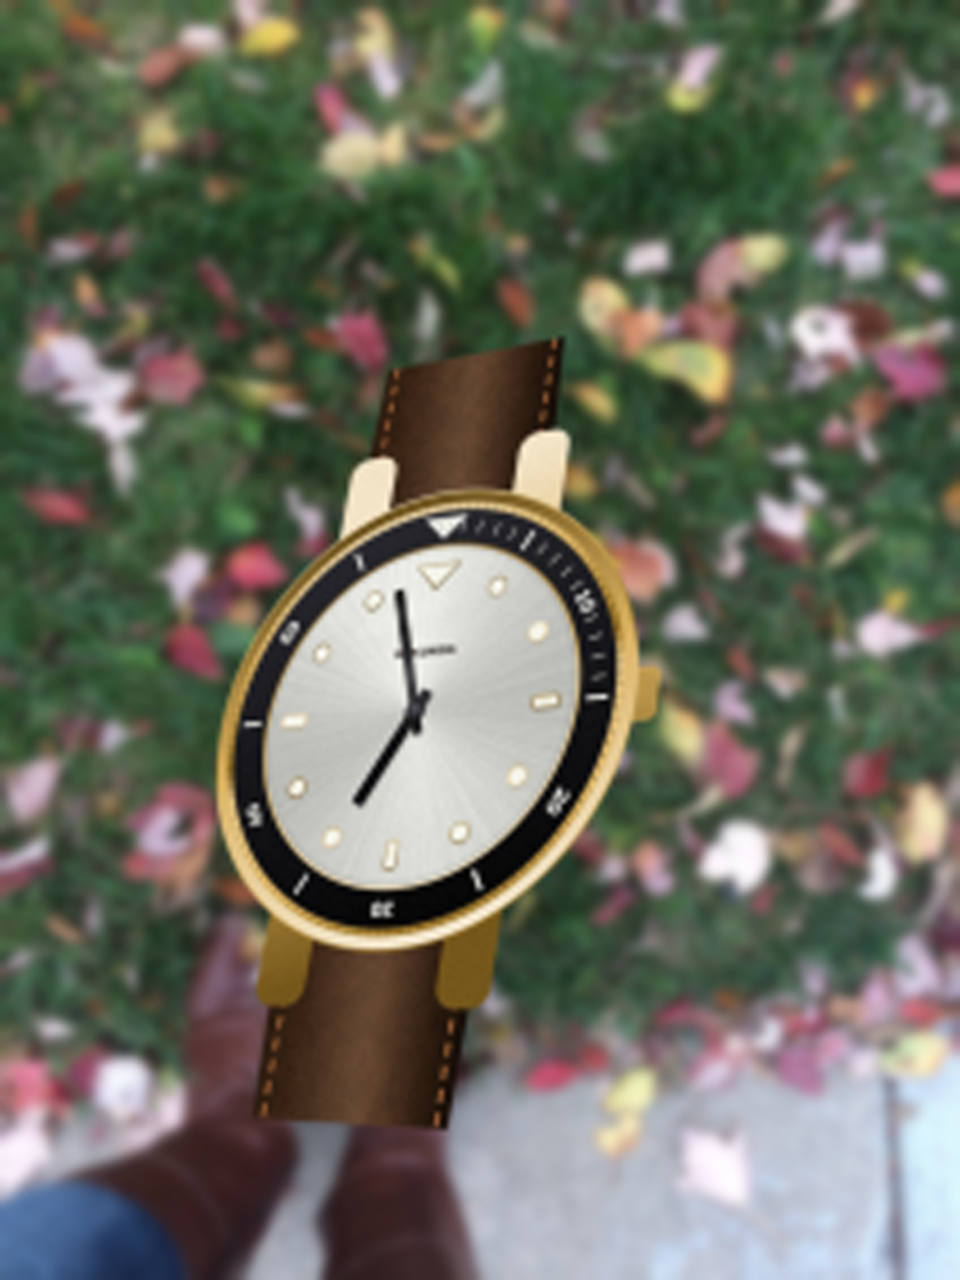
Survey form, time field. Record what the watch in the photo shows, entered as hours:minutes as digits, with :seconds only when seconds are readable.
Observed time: 6:57
